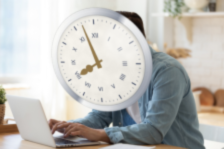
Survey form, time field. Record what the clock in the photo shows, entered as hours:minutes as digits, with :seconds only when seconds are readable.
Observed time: 7:57
